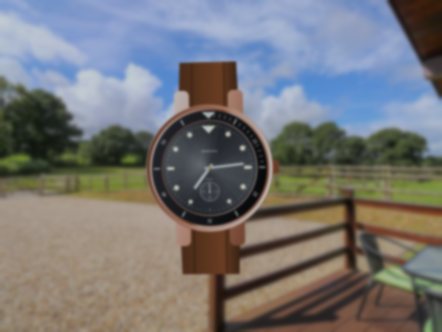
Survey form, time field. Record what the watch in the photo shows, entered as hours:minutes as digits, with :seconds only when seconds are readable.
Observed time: 7:14
